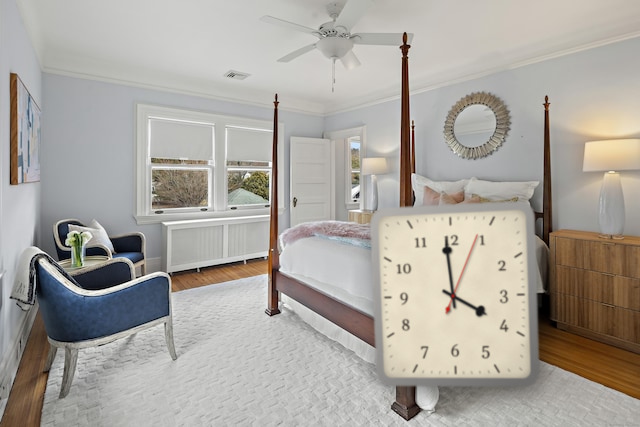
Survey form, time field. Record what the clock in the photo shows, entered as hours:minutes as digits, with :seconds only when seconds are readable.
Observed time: 3:59:04
